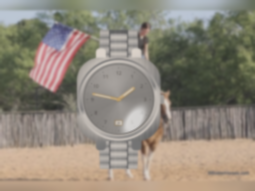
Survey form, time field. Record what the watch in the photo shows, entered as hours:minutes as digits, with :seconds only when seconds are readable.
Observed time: 1:47
